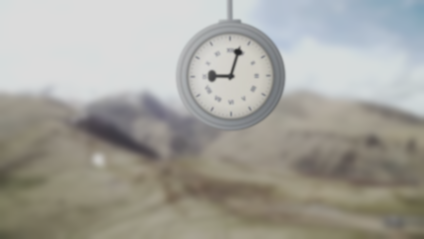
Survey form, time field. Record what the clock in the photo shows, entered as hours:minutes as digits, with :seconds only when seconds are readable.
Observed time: 9:03
